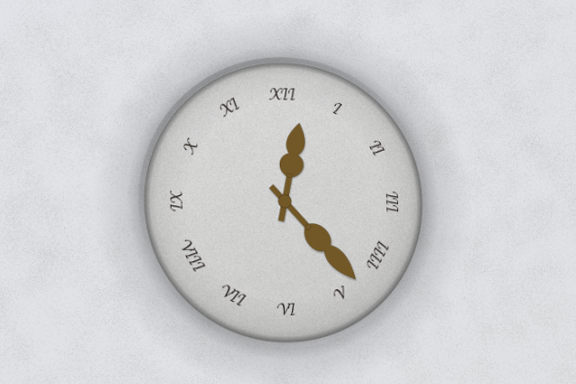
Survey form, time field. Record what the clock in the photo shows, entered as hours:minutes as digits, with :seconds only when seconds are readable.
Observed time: 12:23
